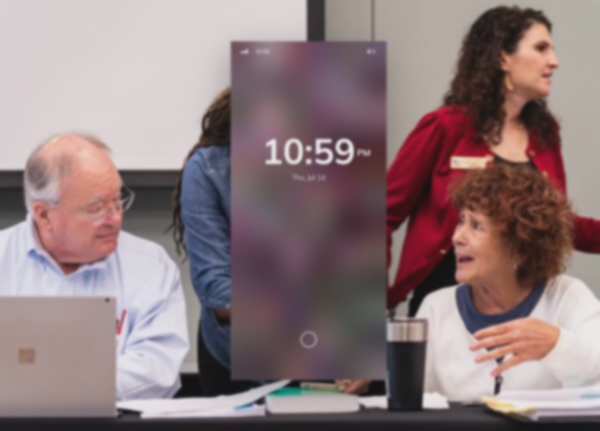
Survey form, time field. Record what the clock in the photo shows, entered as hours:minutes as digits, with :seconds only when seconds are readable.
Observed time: 10:59
